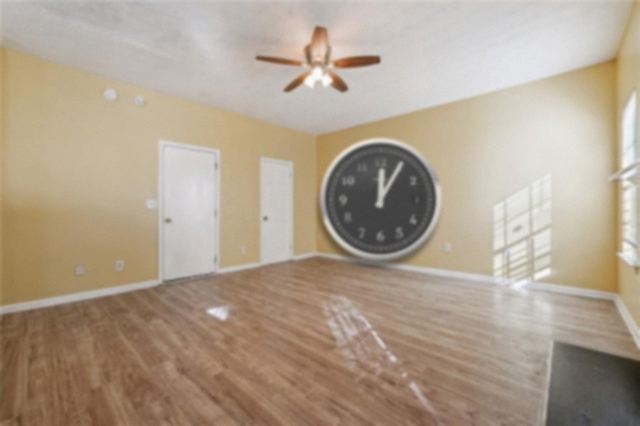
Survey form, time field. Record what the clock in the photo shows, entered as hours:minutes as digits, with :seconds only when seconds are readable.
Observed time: 12:05
